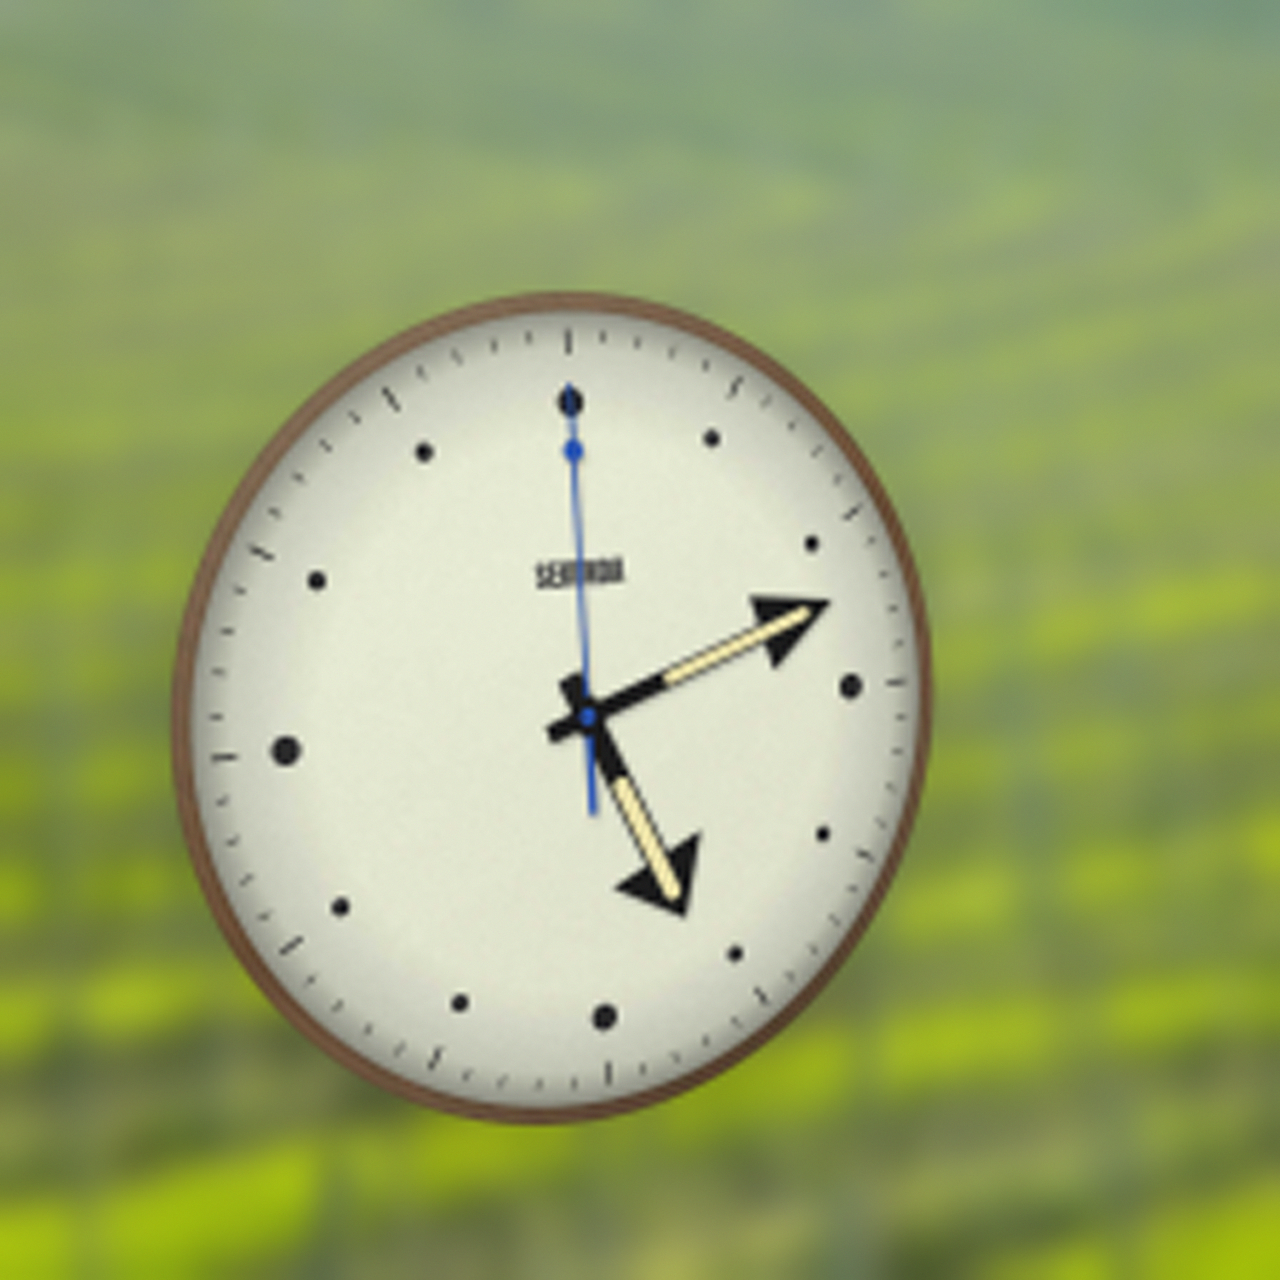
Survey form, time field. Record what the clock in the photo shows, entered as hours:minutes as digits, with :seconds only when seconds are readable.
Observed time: 5:12:00
